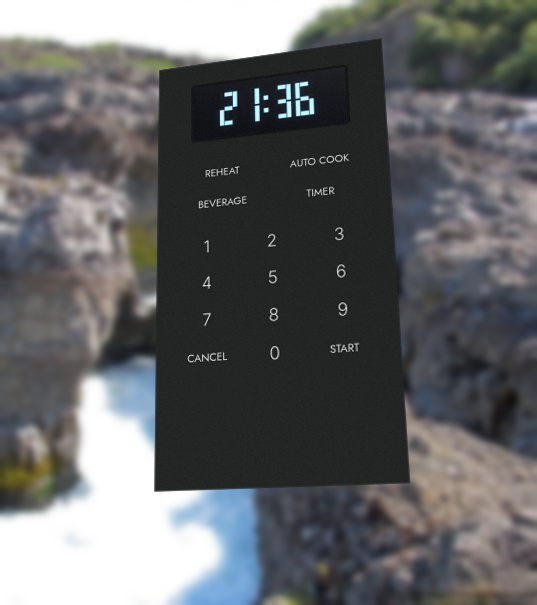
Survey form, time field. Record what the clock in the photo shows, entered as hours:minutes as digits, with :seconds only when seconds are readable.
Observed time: 21:36
